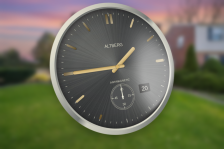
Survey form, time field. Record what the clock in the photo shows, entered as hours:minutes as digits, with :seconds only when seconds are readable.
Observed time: 1:45
